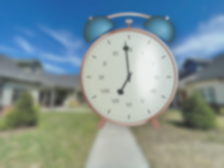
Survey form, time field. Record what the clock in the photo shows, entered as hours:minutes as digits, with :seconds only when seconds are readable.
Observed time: 6:59
